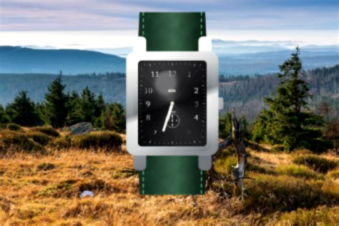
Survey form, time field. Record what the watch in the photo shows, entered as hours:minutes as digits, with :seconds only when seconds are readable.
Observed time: 6:33
